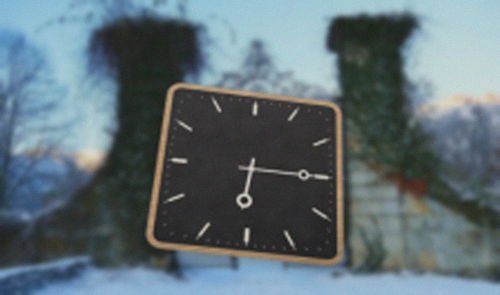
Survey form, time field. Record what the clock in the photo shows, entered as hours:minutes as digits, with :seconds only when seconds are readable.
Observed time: 6:15
